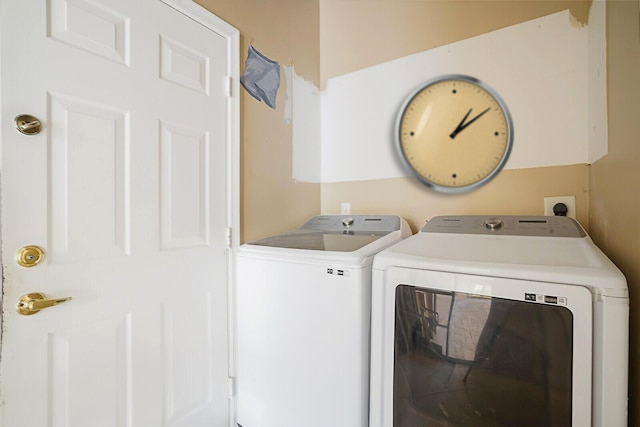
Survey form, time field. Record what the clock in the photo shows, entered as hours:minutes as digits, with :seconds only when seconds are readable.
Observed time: 1:09
